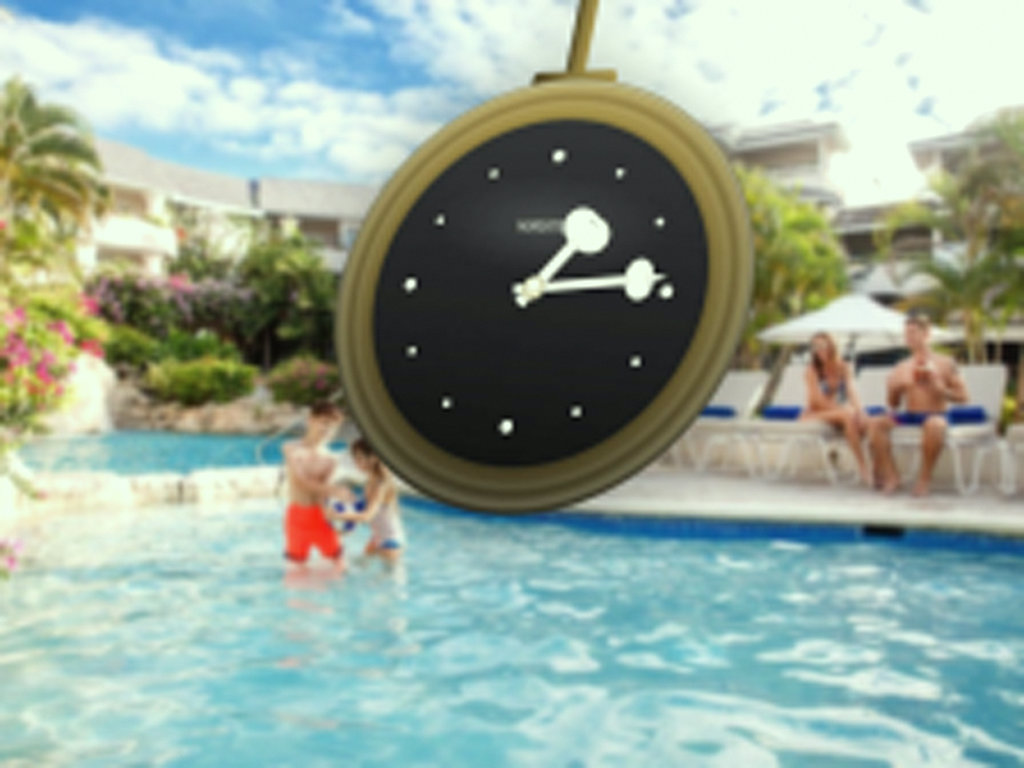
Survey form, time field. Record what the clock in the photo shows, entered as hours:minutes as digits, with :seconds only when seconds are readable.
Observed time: 1:14
